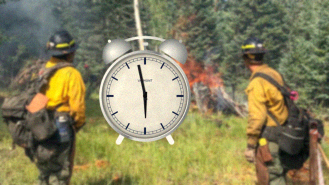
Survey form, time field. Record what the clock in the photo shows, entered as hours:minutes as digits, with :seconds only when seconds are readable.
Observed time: 5:58
